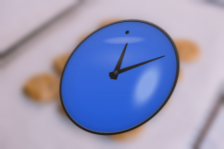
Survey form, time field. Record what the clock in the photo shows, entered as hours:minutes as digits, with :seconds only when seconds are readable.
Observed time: 12:11
